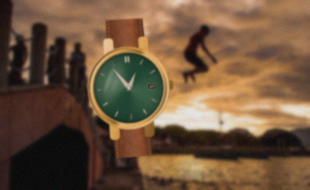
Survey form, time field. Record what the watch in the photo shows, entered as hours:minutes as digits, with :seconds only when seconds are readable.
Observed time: 12:54
